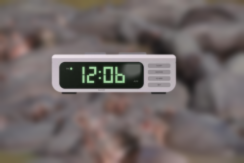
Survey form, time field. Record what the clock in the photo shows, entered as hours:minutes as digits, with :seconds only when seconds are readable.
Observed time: 12:06
